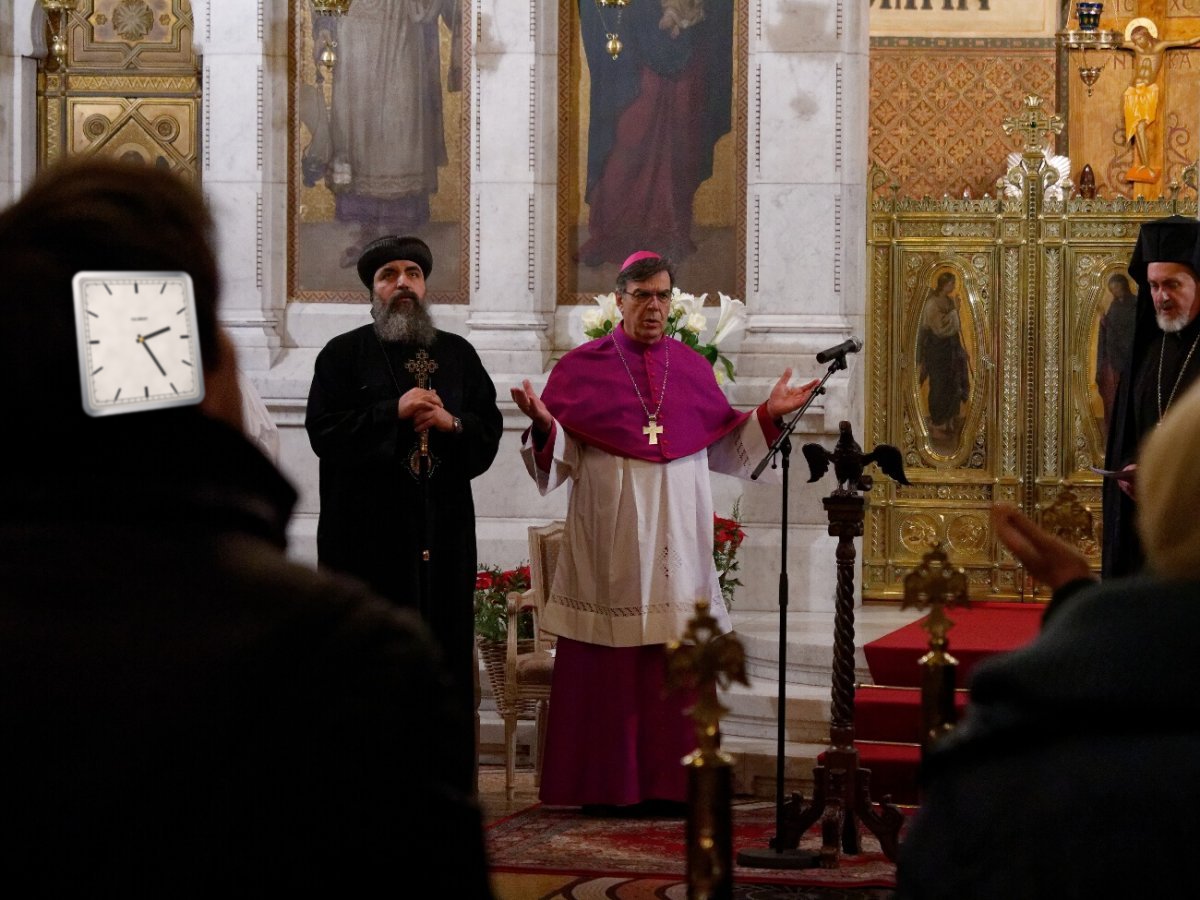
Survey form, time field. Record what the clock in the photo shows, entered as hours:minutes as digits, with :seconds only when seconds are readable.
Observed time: 2:25
